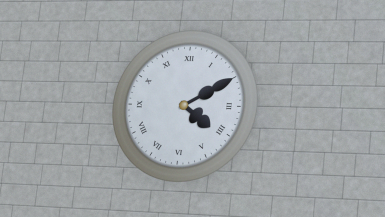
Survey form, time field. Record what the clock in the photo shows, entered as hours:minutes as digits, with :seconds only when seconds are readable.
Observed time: 4:10
